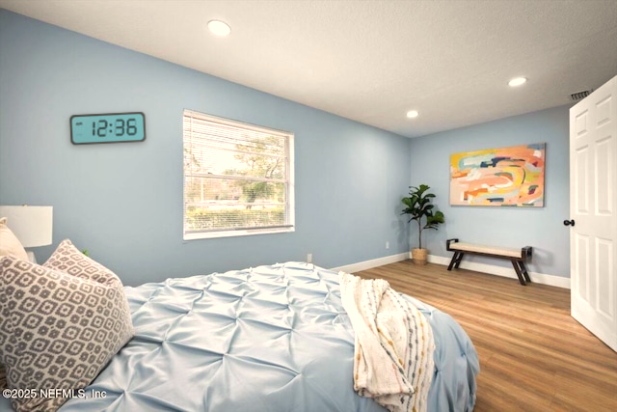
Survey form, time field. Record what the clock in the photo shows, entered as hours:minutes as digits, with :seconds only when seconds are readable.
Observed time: 12:36
